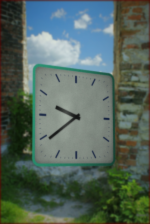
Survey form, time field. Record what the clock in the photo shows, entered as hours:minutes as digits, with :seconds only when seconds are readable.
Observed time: 9:39
